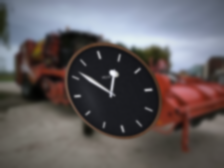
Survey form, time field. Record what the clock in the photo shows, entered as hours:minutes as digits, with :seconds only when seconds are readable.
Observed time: 12:52
